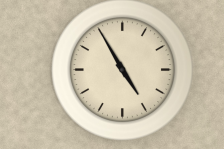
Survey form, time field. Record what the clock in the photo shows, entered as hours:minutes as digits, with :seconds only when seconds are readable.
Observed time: 4:55
